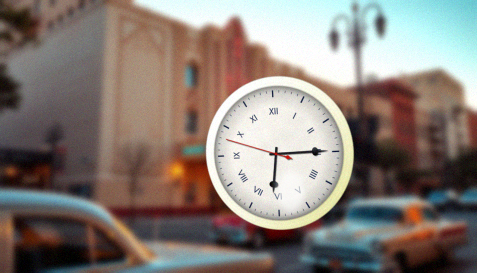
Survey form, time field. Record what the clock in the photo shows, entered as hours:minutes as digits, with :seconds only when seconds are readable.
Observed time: 6:14:48
